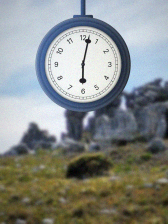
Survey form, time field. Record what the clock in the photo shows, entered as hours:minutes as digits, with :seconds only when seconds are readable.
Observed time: 6:02
